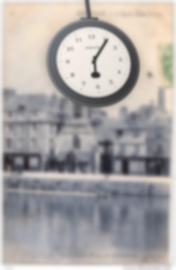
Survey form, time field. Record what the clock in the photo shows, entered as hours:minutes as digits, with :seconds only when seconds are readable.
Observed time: 6:06
